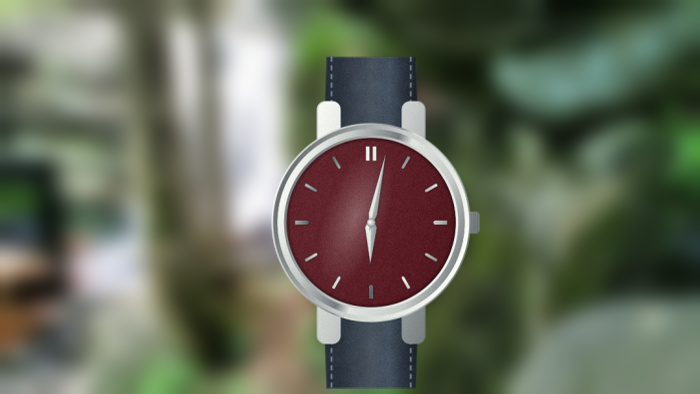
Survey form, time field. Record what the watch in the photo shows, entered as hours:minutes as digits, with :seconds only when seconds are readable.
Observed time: 6:02
